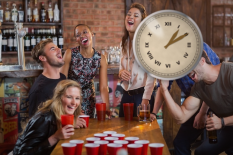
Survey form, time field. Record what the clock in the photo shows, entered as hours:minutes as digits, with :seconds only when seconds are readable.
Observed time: 1:10
